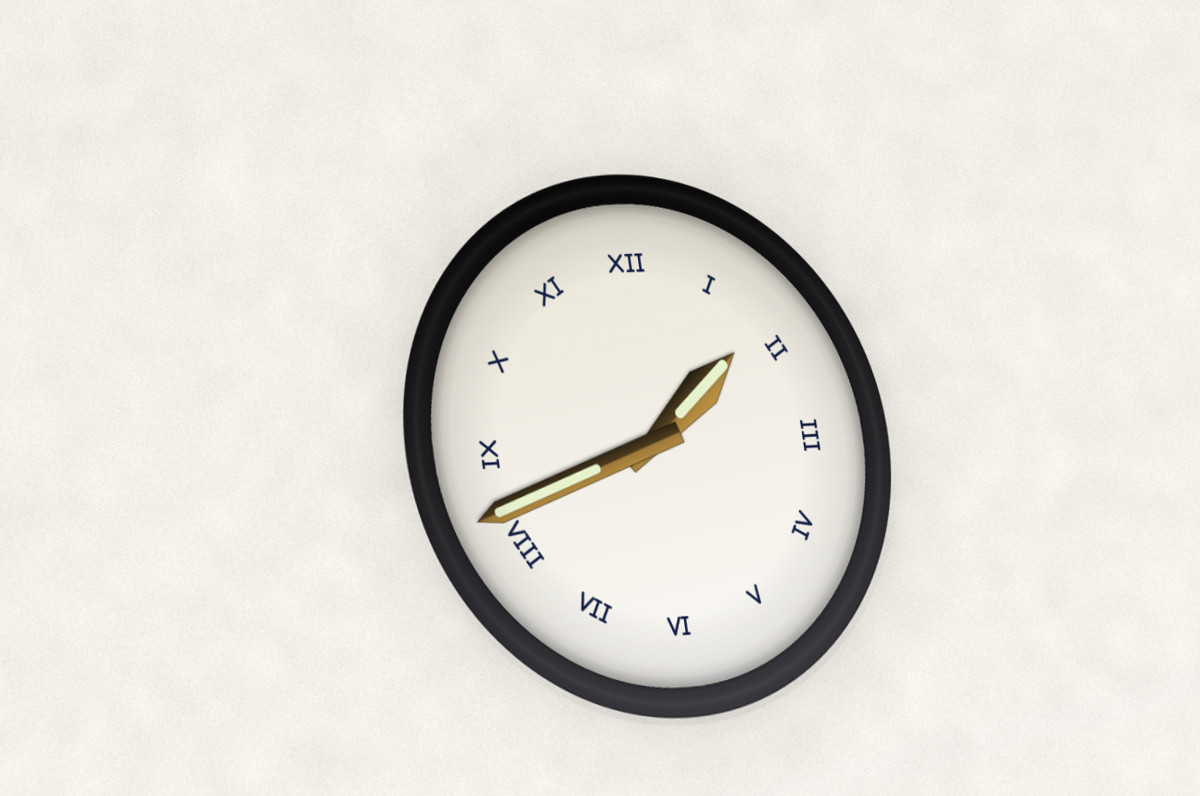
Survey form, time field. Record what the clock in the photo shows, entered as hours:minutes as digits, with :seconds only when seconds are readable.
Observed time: 1:42
